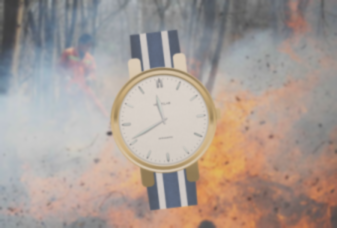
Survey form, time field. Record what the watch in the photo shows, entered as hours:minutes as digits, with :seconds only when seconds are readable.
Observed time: 11:41
